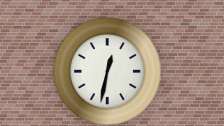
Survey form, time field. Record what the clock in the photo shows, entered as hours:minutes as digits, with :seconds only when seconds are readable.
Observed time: 12:32
